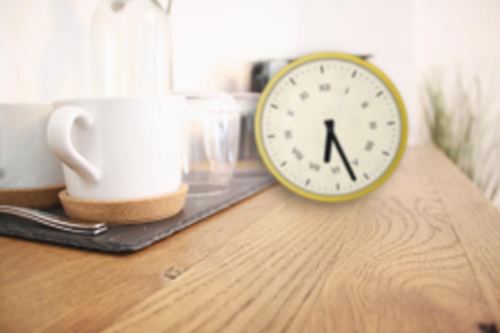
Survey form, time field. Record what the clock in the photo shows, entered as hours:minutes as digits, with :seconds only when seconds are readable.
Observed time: 6:27
